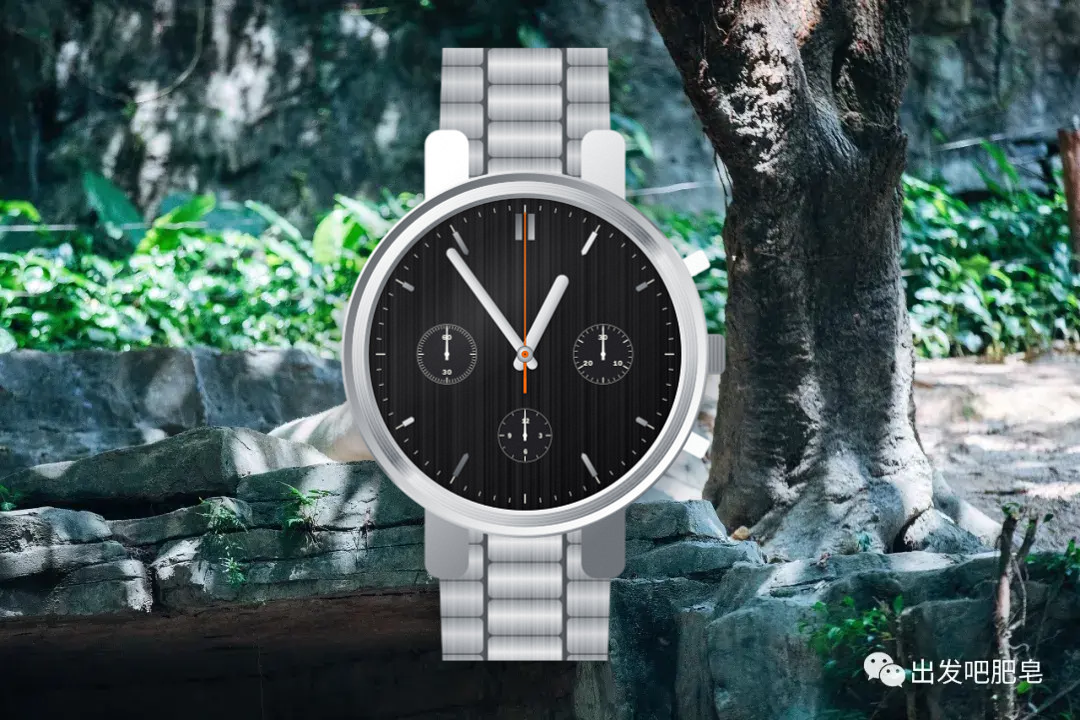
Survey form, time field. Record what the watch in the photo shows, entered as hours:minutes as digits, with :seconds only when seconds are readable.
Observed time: 12:54
